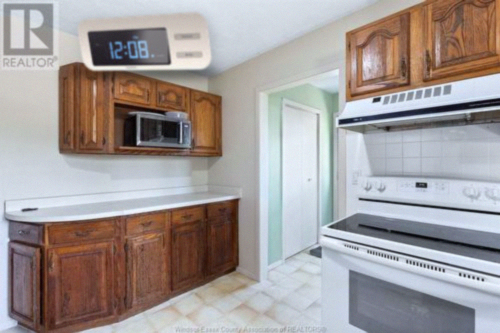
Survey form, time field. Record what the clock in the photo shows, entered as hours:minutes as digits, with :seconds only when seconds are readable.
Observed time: 12:08
